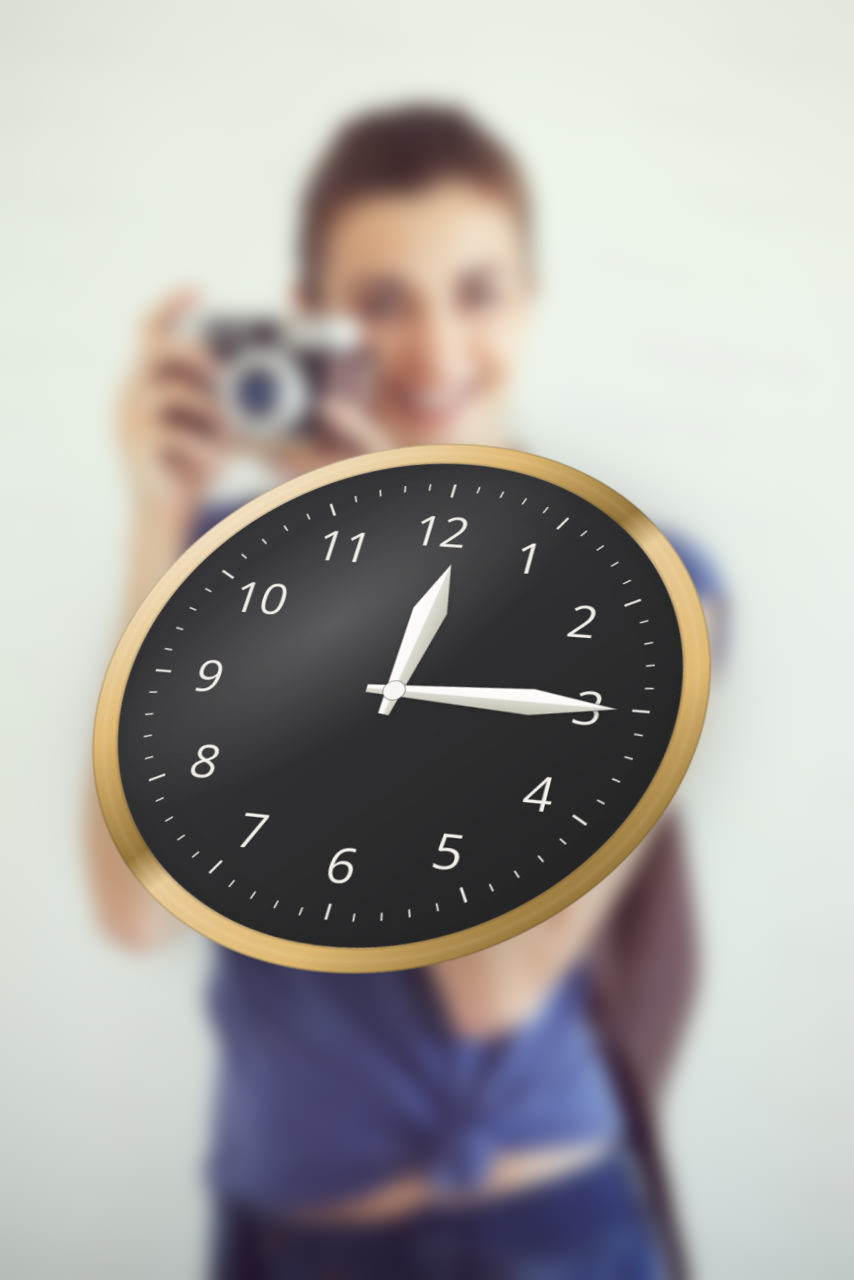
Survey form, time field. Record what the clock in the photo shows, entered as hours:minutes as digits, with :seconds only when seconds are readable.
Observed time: 12:15
